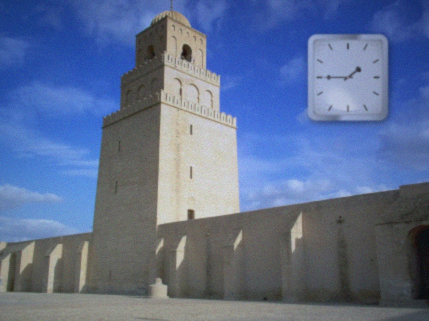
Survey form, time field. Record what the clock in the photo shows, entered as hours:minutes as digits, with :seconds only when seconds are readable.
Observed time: 1:45
